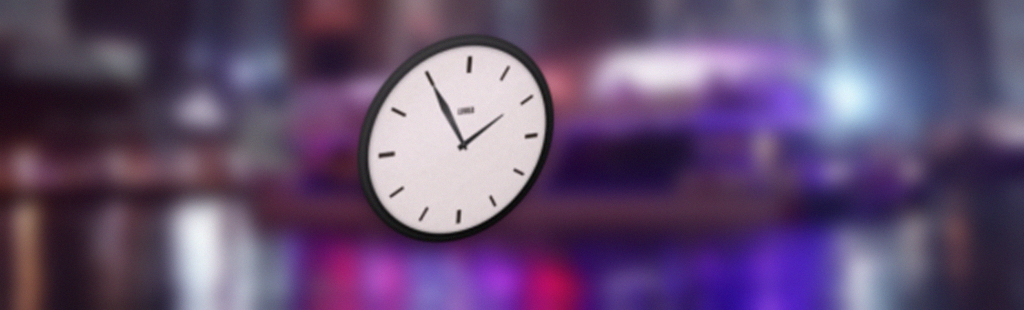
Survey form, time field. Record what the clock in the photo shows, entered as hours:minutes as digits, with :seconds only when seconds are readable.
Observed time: 1:55
